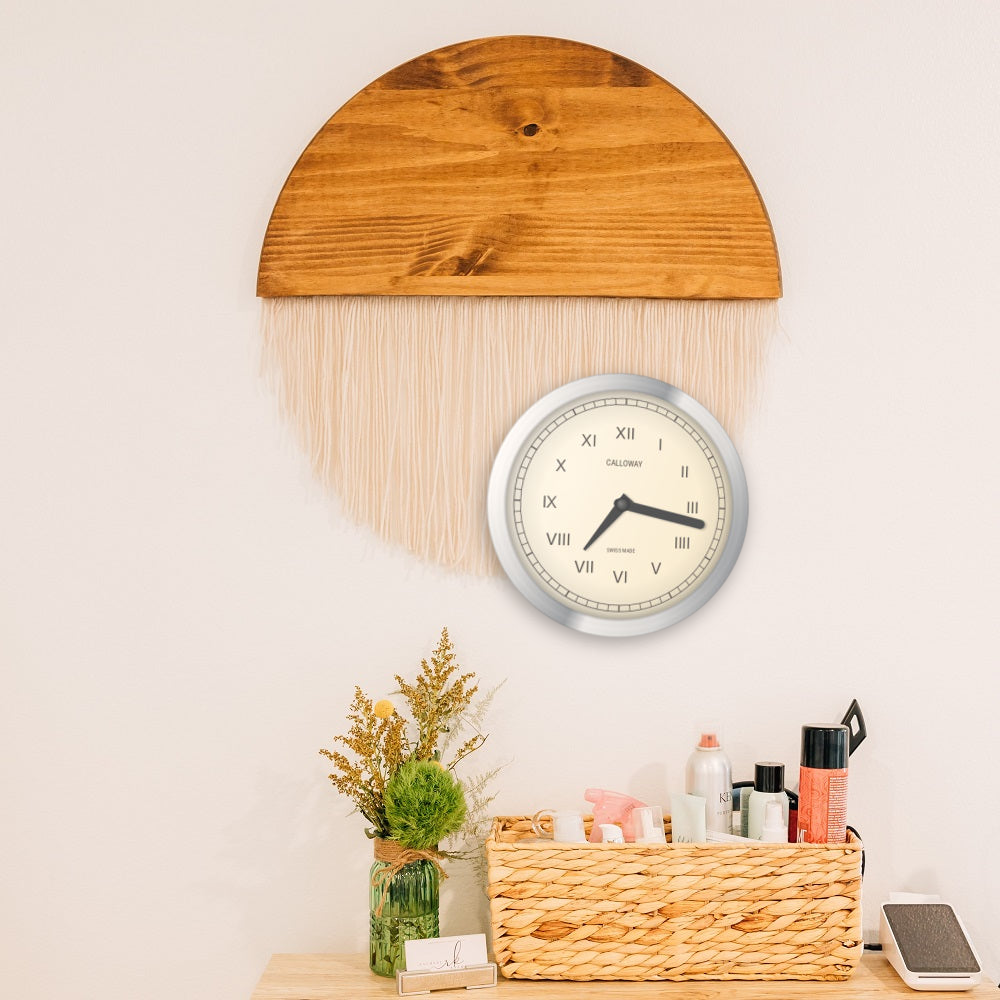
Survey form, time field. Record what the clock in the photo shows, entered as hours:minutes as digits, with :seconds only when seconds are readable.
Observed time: 7:17
